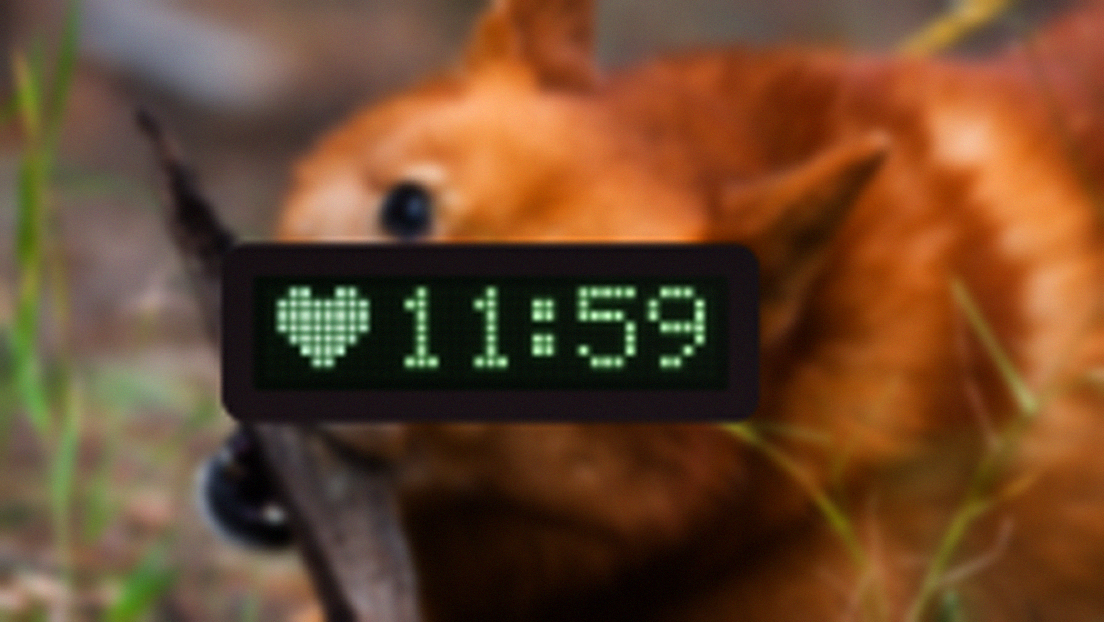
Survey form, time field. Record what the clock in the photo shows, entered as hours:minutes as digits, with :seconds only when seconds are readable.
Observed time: 11:59
